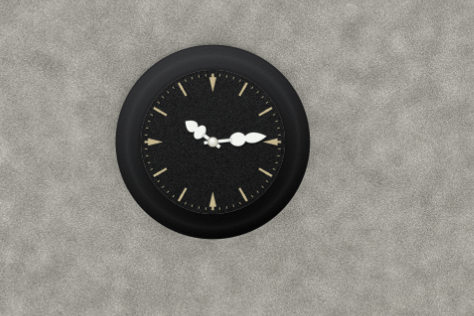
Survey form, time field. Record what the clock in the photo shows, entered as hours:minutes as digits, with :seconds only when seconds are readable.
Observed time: 10:14
